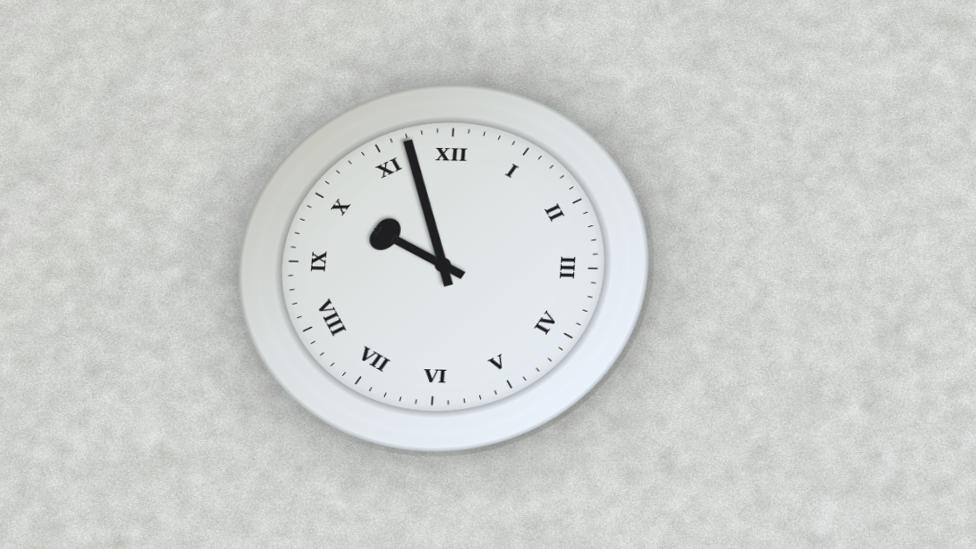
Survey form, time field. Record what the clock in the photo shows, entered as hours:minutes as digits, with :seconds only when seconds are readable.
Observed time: 9:57
